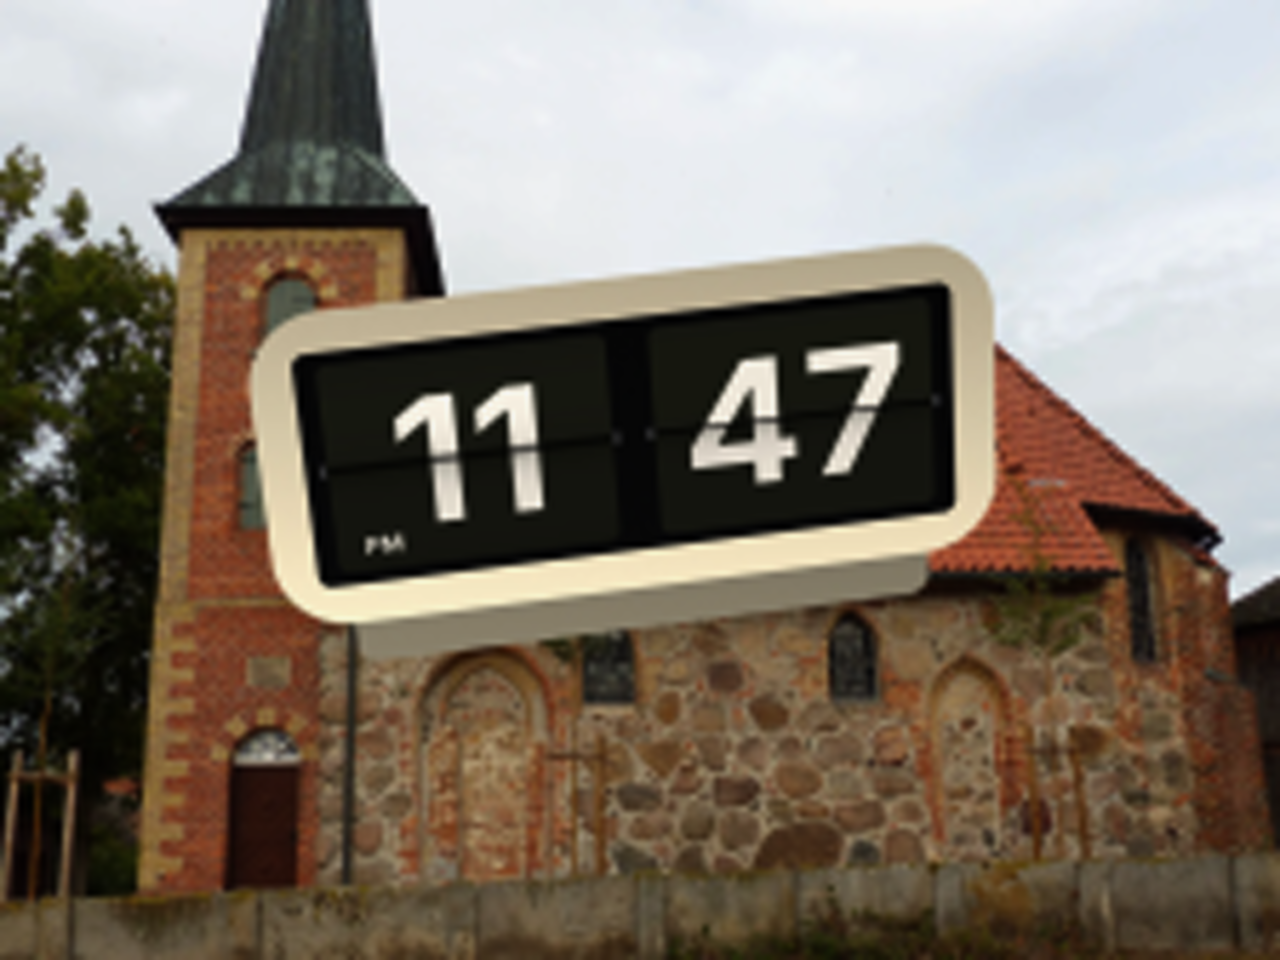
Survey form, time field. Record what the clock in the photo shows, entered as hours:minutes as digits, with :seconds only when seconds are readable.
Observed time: 11:47
